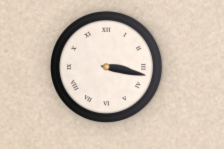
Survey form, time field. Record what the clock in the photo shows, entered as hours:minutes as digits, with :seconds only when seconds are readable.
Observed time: 3:17
